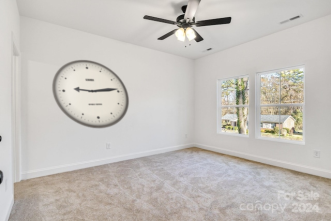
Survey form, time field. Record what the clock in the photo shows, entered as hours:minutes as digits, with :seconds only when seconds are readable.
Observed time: 9:14
